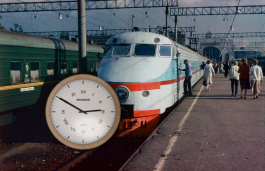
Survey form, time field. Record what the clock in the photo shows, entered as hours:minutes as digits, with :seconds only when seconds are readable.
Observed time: 2:50
